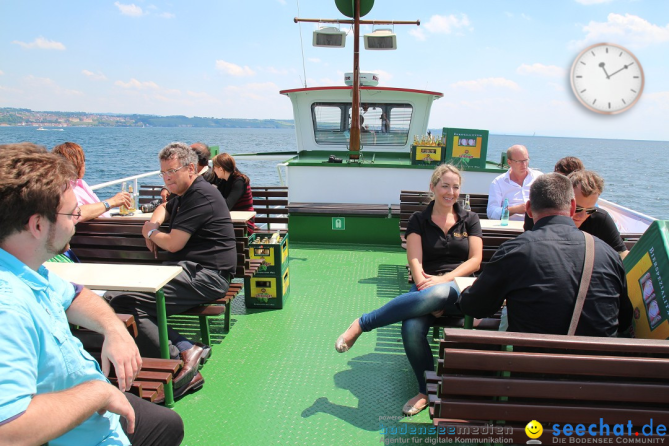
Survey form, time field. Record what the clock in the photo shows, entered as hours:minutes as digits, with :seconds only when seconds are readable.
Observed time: 11:10
